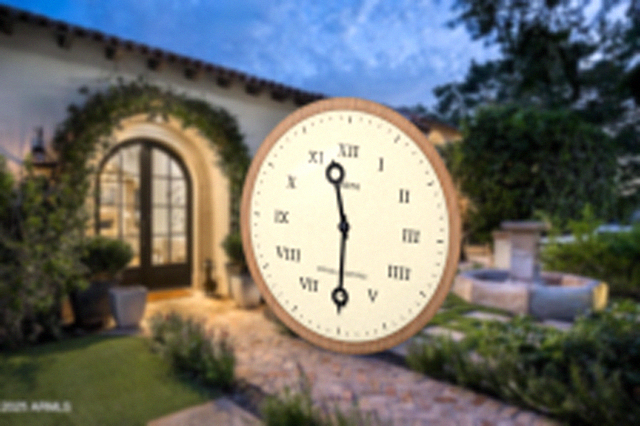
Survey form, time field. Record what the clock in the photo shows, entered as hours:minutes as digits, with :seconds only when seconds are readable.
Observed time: 11:30
